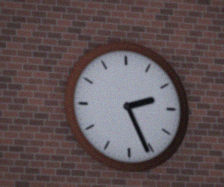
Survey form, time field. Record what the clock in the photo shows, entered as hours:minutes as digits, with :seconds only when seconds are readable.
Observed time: 2:26
